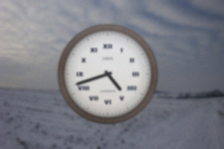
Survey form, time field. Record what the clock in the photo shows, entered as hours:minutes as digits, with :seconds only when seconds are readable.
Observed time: 4:42
